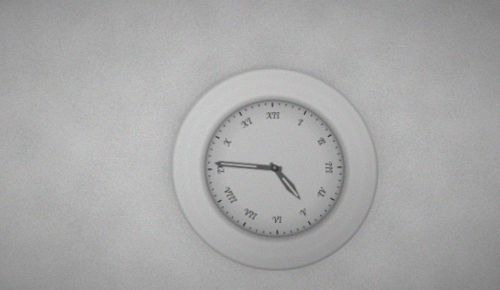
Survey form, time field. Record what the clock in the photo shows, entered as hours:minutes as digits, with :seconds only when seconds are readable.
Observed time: 4:46
